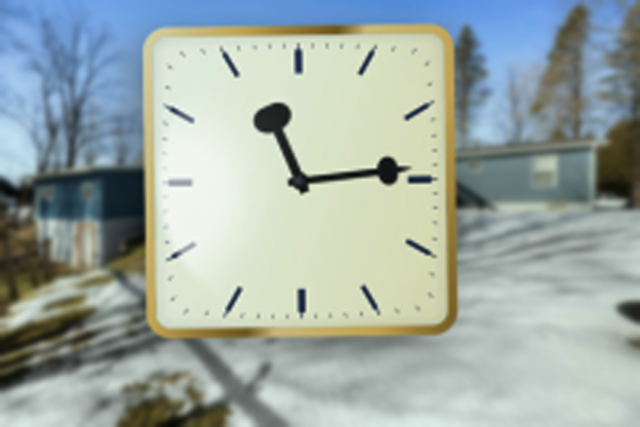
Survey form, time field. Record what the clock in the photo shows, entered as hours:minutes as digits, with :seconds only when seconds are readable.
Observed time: 11:14
